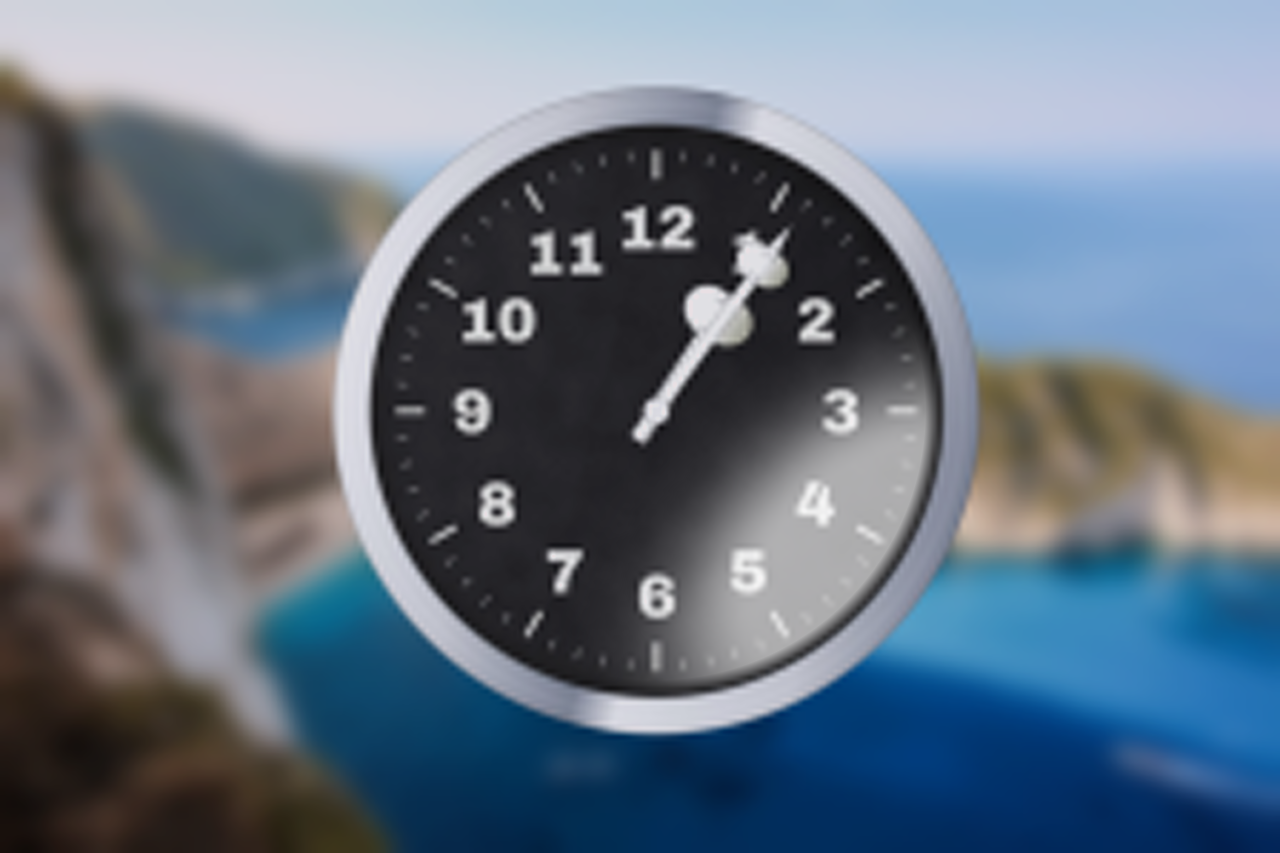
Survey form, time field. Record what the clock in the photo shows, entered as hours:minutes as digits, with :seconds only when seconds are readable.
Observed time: 1:06
